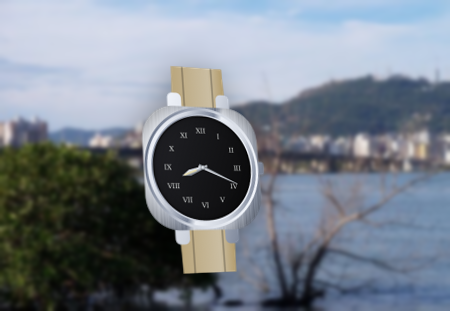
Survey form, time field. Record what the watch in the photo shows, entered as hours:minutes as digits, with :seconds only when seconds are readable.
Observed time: 8:19
